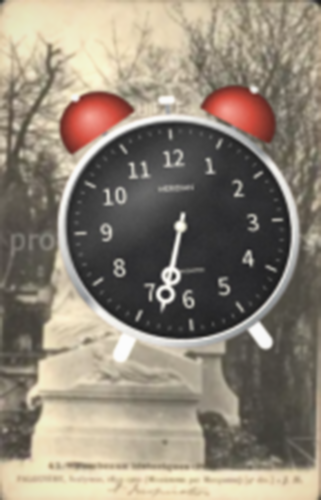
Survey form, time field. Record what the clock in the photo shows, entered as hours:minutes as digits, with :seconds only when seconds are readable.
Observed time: 6:33
